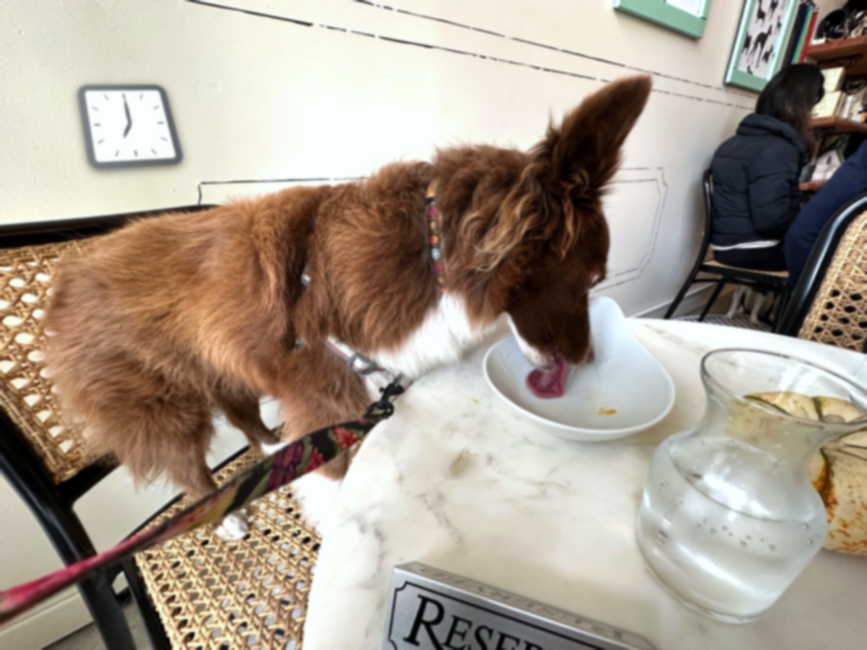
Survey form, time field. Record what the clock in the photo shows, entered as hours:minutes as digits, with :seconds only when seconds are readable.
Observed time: 7:00
